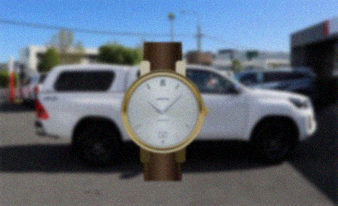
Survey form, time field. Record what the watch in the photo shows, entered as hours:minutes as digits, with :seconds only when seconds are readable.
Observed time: 10:08
